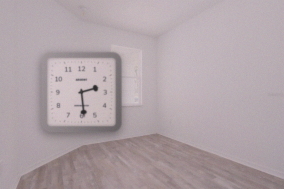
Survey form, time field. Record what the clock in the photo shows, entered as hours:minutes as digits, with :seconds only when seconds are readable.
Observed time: 2:29
